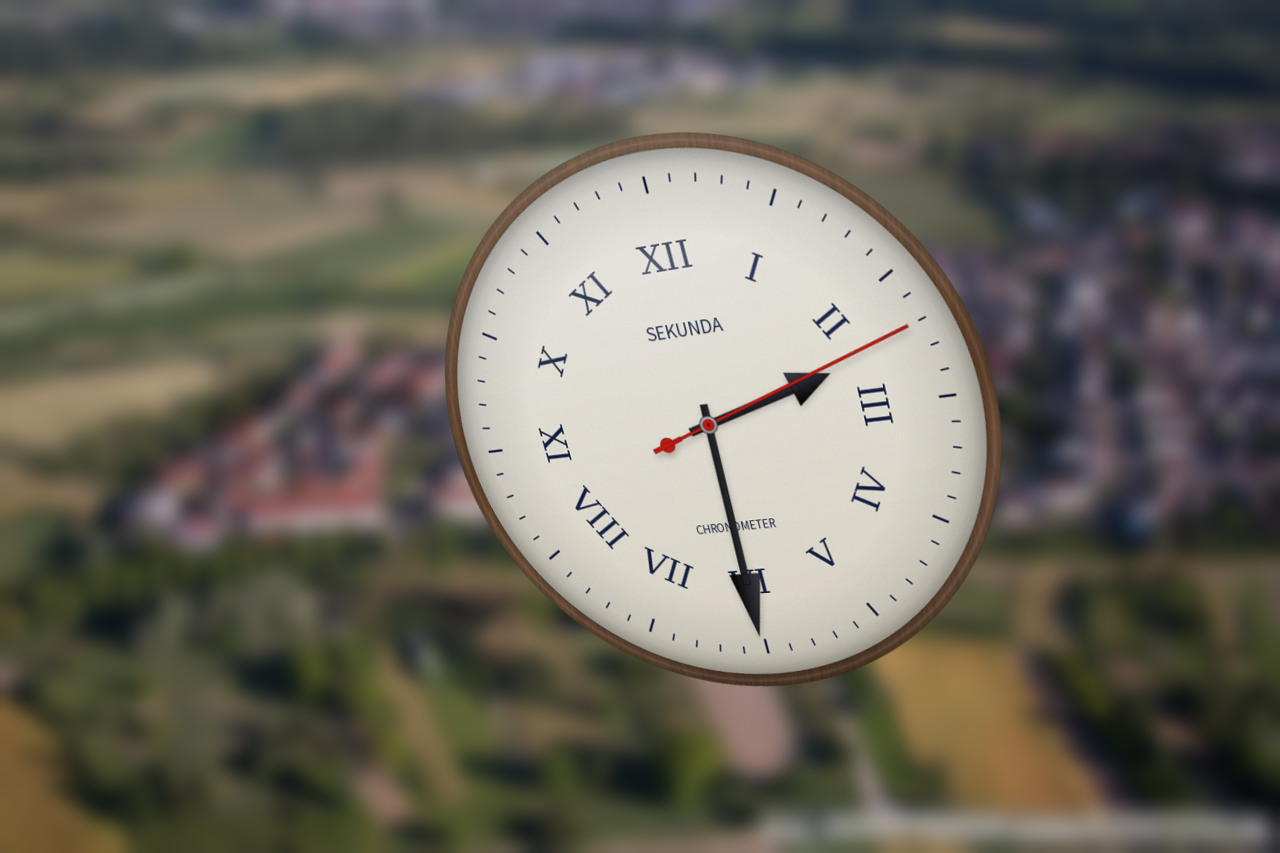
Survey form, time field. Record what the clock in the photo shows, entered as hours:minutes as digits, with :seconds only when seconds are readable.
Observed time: 2:30:12
